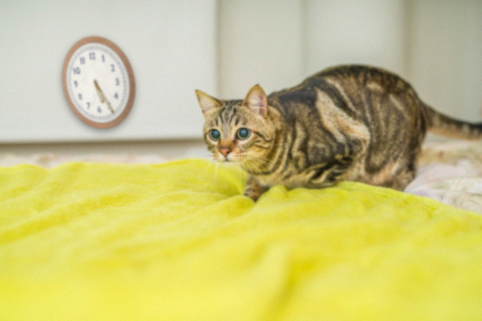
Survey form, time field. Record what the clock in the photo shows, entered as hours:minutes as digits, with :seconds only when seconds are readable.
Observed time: 5:25
